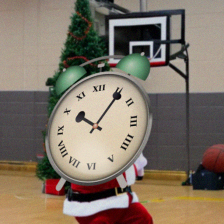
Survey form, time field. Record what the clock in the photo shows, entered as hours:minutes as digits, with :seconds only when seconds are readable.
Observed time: 10:06
